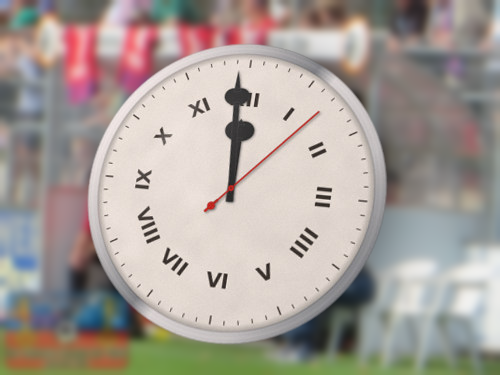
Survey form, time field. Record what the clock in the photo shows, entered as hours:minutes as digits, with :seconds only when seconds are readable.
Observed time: 11:59:07
